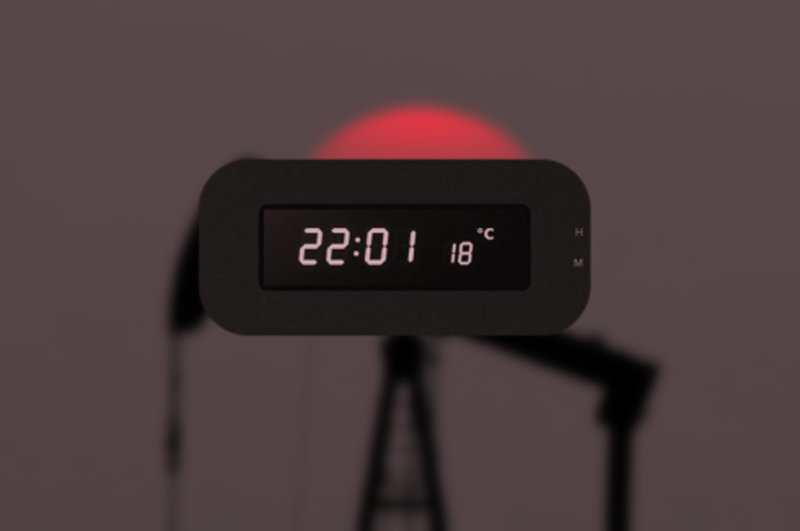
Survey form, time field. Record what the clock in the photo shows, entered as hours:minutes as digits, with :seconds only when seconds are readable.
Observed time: 22:01
